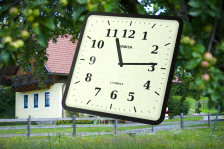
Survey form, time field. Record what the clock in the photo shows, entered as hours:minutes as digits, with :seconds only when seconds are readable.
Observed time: 11:14
